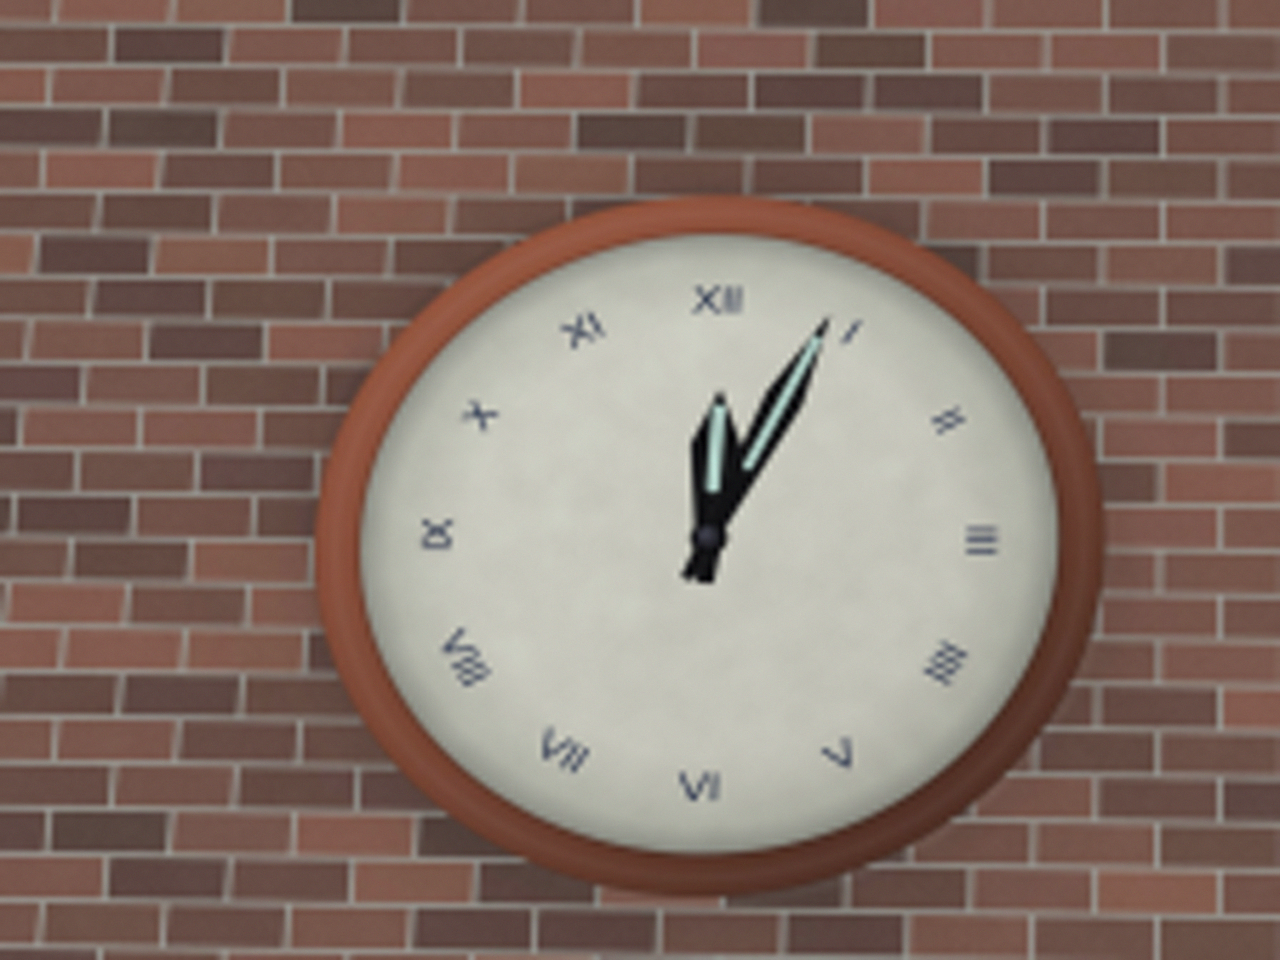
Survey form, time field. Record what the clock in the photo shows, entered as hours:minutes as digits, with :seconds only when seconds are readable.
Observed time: 12:04
